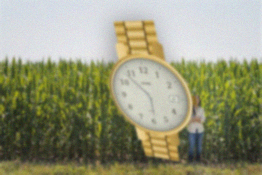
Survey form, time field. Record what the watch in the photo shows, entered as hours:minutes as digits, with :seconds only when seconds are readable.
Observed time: 5:53
